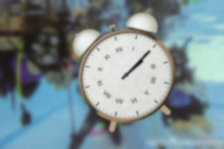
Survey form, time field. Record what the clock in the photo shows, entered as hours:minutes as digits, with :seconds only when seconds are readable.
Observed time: 2:10
